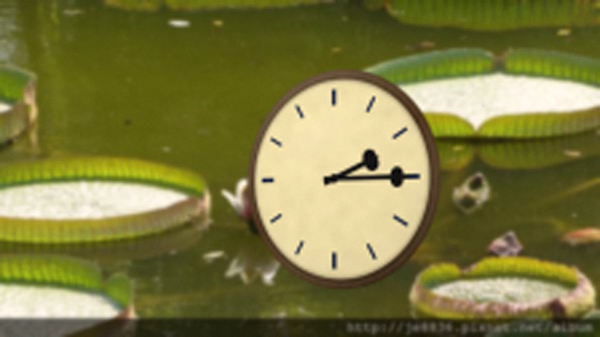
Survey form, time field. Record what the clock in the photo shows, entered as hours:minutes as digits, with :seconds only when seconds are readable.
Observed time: 2:15
